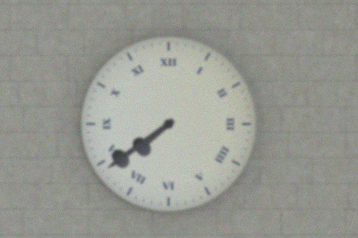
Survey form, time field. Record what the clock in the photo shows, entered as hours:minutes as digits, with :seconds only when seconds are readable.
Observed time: 7:39
